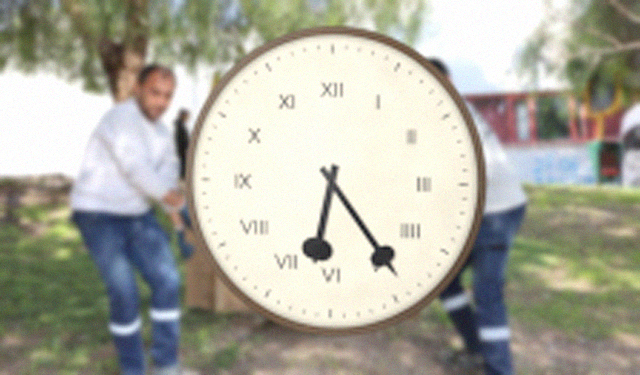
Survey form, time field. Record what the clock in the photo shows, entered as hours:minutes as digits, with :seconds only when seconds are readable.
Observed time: 6:24
